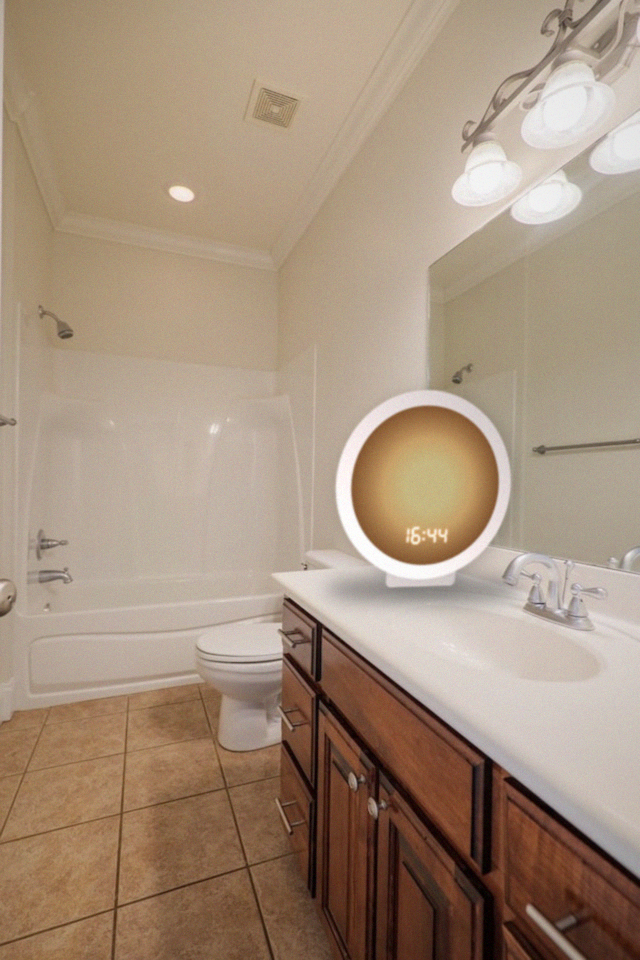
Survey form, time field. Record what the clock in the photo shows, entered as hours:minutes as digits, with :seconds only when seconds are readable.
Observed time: 16:44
